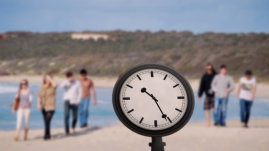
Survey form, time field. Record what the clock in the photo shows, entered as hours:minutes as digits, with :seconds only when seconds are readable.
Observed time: 10:26
